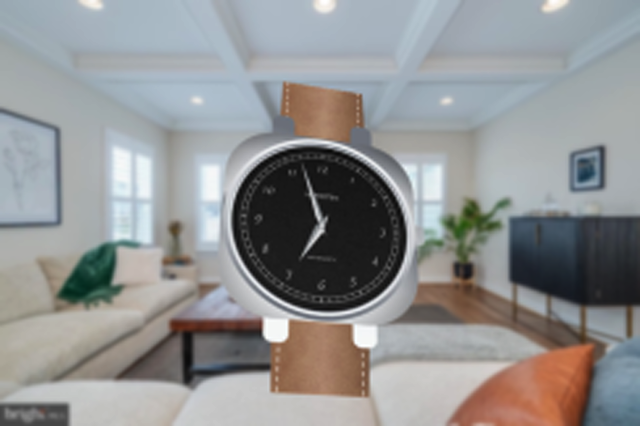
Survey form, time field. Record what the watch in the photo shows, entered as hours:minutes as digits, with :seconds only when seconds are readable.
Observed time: 6:57
